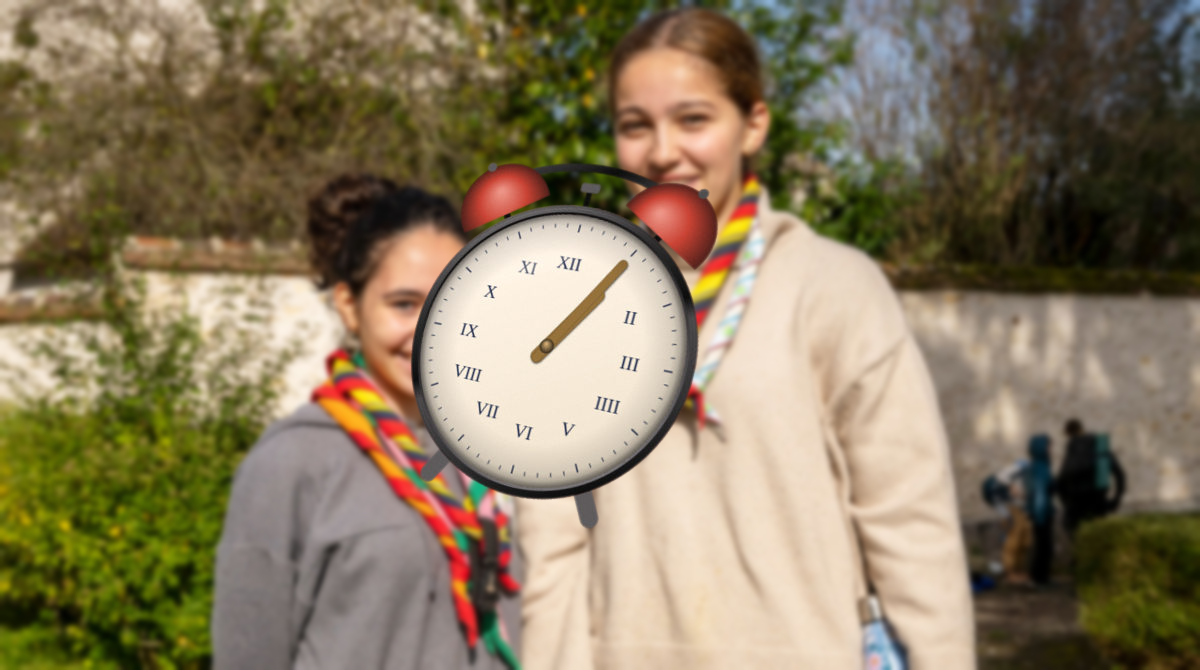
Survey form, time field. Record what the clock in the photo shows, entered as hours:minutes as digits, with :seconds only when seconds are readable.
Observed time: 1:05
